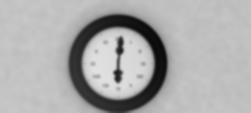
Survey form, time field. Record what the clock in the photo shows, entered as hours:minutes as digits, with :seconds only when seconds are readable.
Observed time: 6:01
